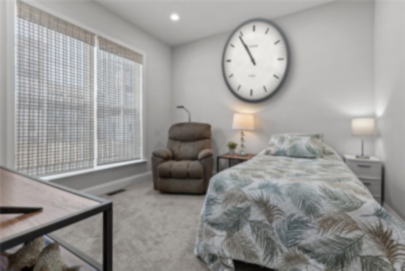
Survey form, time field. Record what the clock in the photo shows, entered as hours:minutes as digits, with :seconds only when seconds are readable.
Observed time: 10:54
